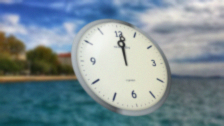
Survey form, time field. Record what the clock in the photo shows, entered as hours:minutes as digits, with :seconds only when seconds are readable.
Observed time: 12:01
